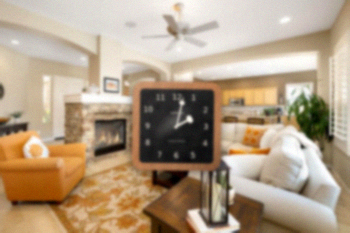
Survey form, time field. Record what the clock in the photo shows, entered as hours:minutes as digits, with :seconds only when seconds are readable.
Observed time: 2:02
